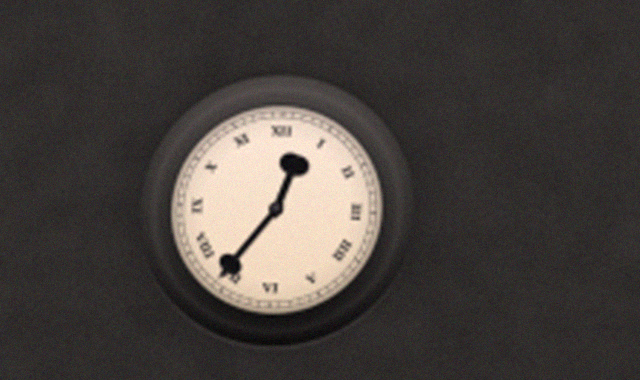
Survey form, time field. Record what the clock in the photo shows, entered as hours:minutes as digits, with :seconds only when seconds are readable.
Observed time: 12:36
